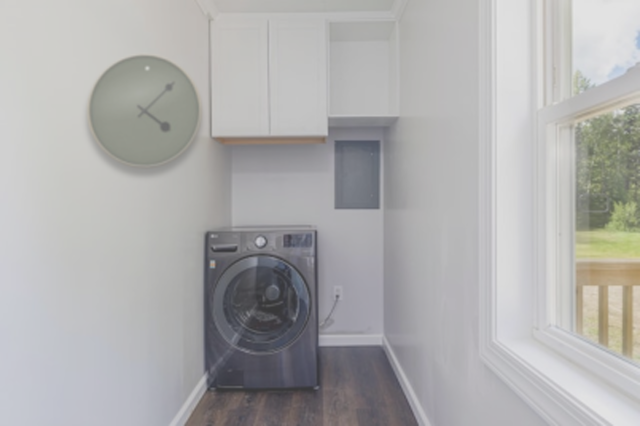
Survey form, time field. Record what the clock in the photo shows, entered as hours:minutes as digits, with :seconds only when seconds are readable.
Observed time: 4:07
